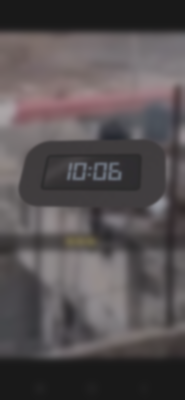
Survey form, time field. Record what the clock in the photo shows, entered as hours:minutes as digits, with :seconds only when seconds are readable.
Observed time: 10:06
